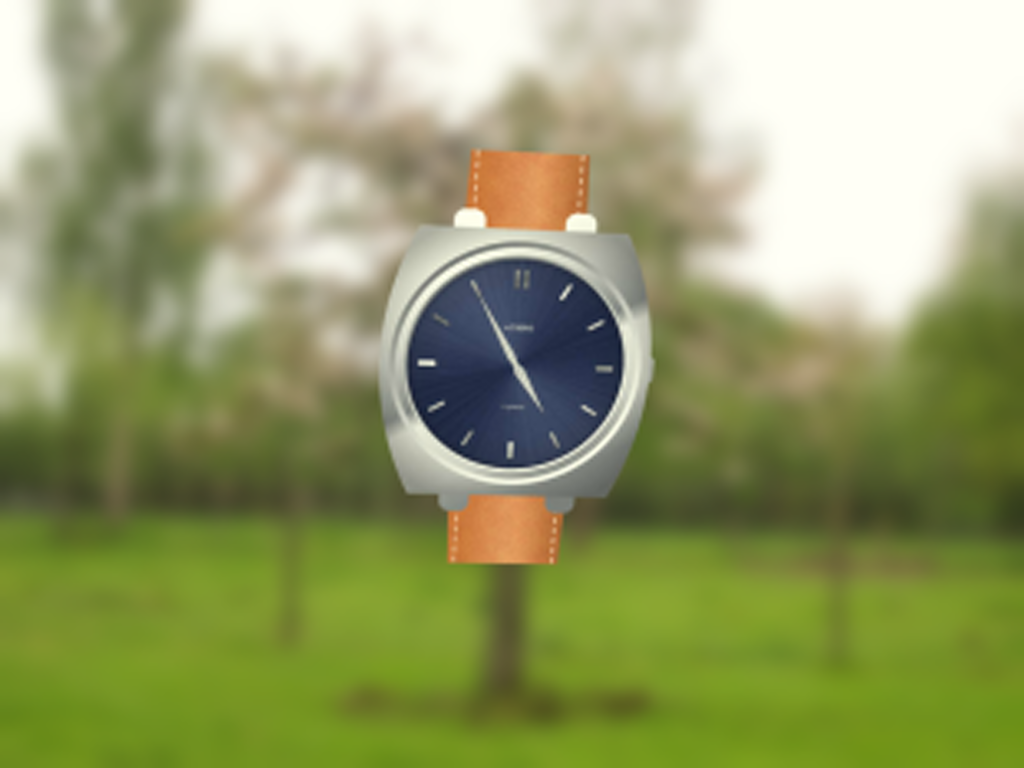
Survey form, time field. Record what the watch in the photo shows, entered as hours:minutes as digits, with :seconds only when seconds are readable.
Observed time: 4:55
